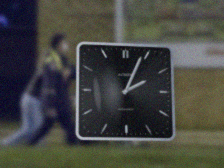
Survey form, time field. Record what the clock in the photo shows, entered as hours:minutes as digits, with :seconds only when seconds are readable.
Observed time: 2:04
